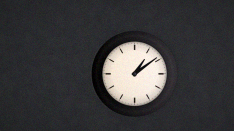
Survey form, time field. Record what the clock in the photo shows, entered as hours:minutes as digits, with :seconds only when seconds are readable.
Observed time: 1:09
